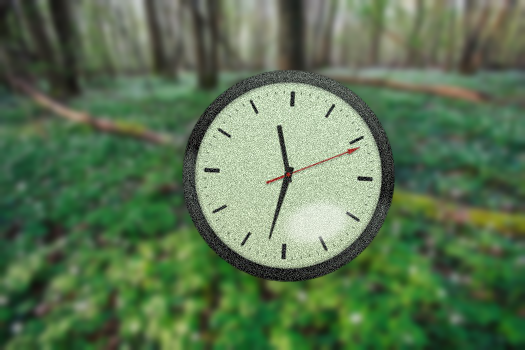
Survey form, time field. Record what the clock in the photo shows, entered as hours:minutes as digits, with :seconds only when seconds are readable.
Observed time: 11:32:11
